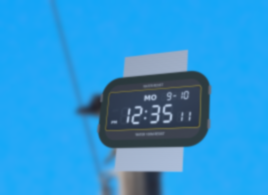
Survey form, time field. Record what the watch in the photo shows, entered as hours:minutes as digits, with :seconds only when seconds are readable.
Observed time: 12:35:11
